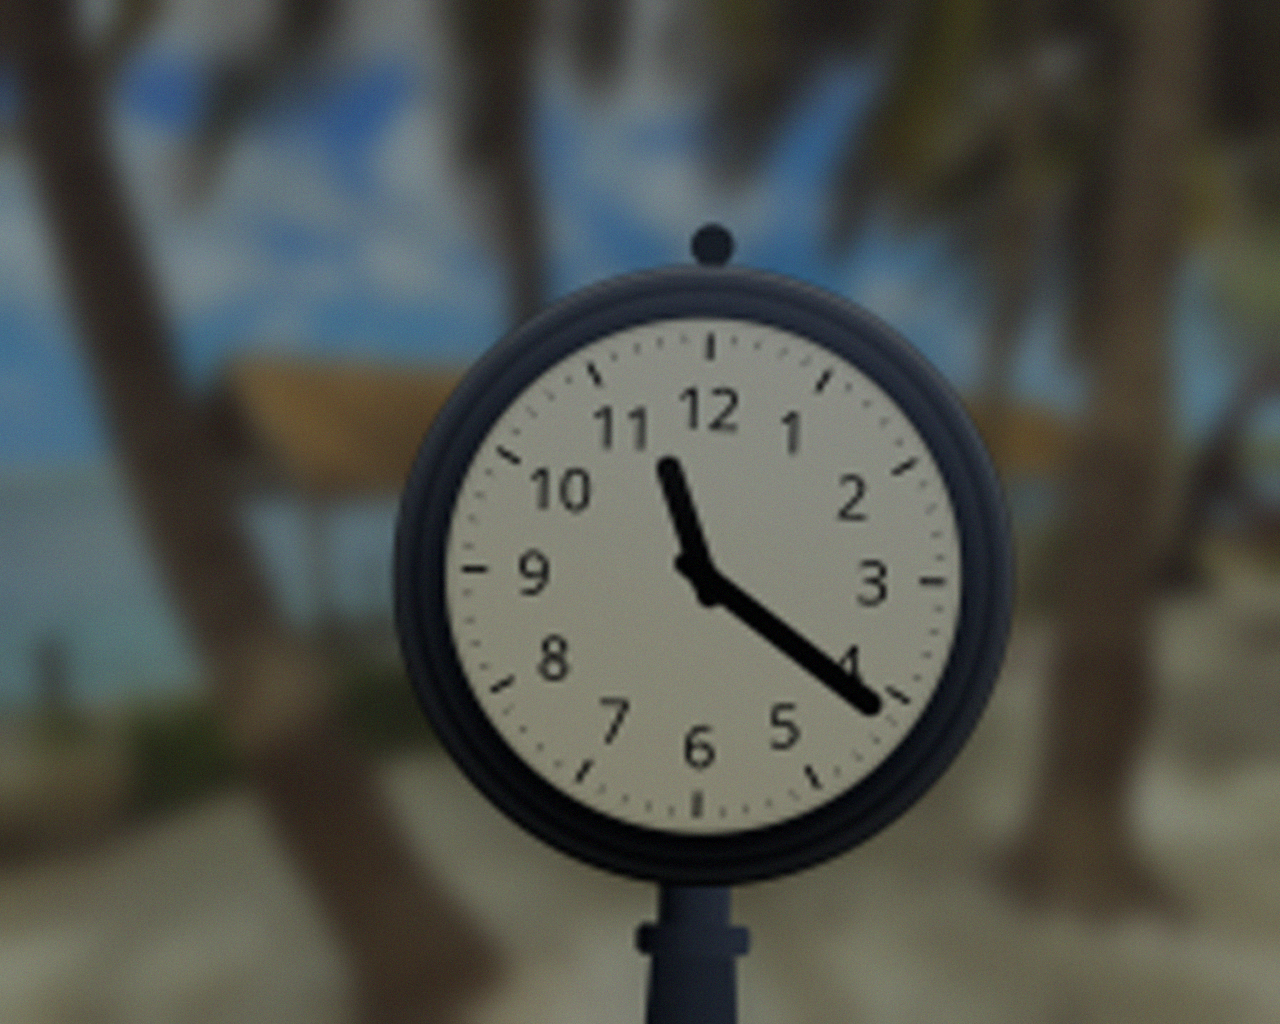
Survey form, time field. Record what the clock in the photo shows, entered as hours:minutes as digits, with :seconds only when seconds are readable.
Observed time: 11:21
